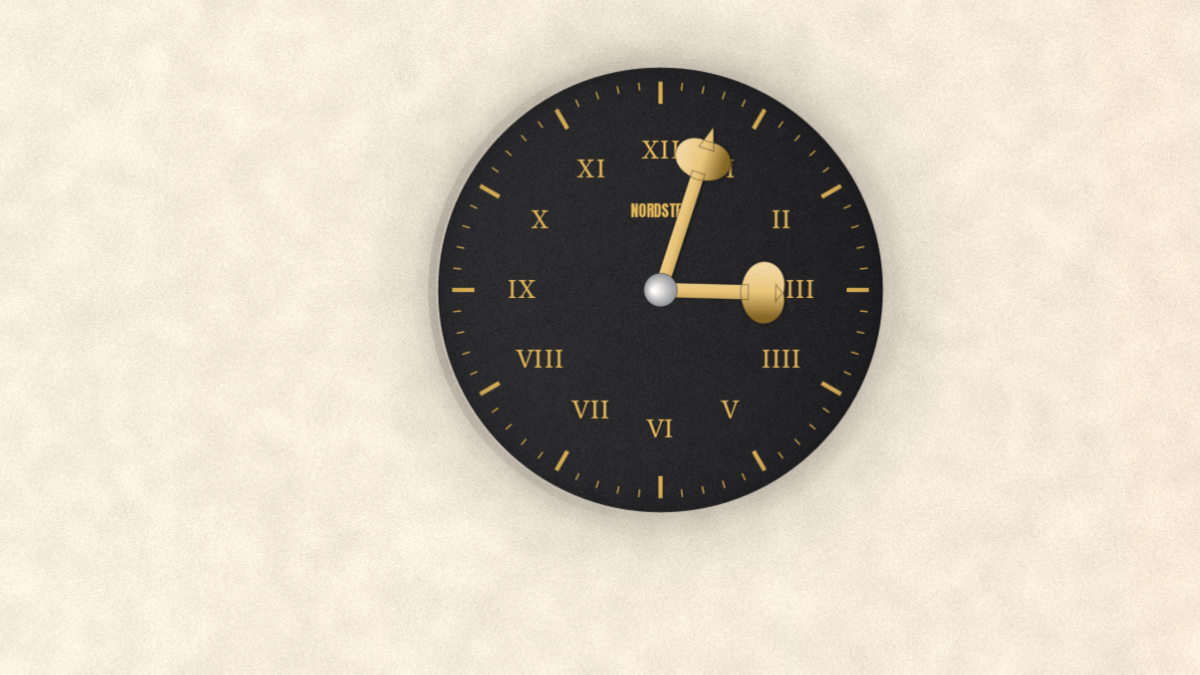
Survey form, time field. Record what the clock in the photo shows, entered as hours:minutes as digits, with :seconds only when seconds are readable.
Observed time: 3:03
